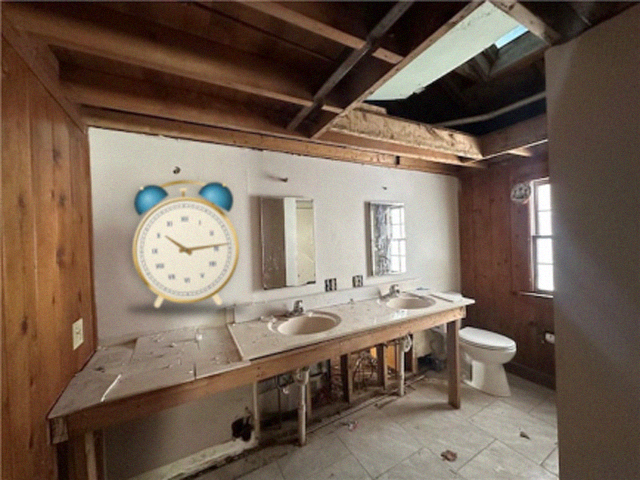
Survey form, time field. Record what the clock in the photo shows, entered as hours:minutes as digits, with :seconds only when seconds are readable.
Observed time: 10:14
